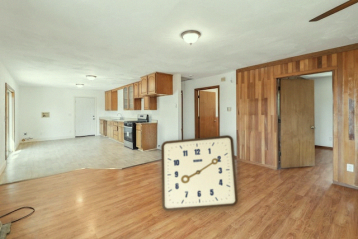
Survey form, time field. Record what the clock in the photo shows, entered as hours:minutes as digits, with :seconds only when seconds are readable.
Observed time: 8:10
